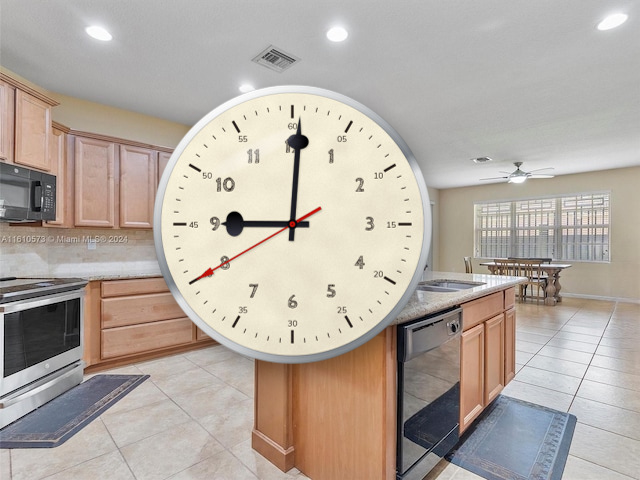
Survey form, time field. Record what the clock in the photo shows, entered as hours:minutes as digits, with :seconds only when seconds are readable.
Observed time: 9:00:40
